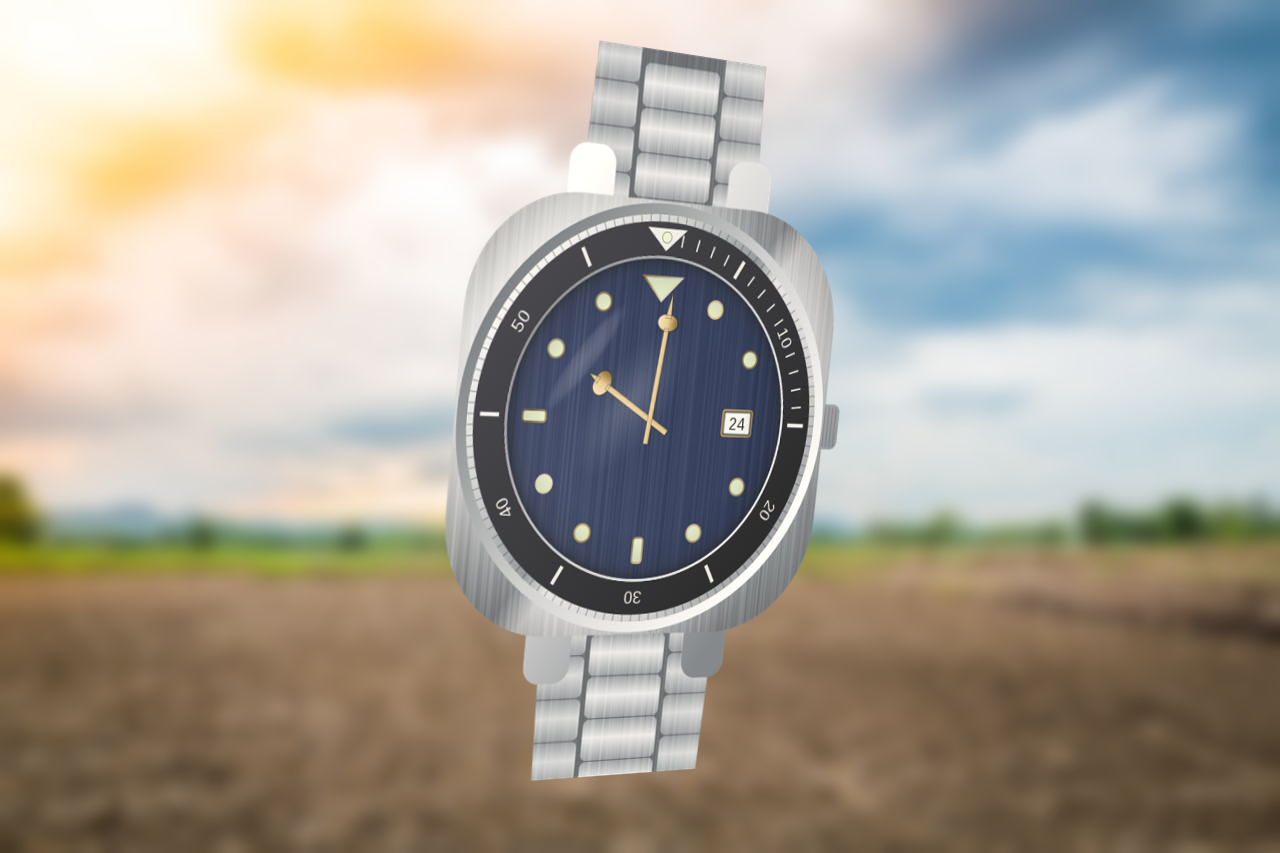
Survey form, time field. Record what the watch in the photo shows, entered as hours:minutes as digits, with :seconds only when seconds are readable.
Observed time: 10:01
